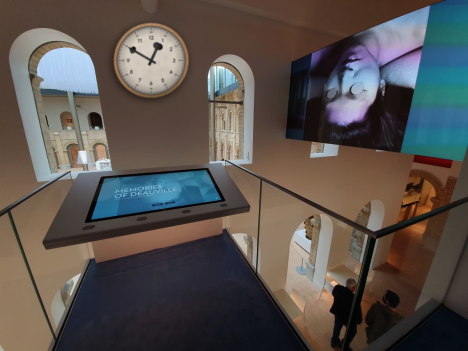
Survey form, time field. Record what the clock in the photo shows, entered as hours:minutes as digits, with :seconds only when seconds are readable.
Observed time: 12:50
